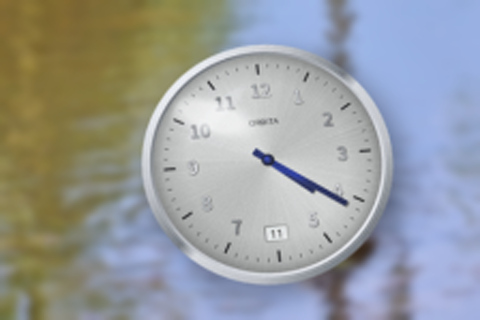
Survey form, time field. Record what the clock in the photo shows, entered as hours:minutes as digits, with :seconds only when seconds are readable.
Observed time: 4:21
